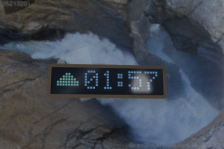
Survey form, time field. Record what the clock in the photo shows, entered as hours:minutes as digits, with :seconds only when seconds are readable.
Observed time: 1:57
